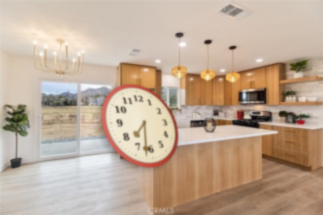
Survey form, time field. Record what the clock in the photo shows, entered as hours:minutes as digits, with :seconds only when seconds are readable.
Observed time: 7:32
